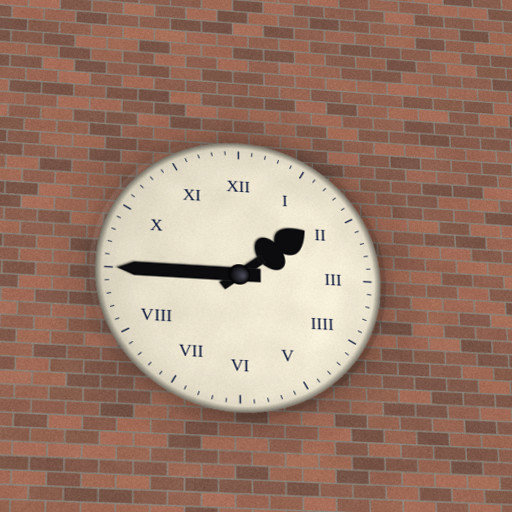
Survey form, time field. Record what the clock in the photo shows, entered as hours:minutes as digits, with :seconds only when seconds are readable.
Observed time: 1:45
